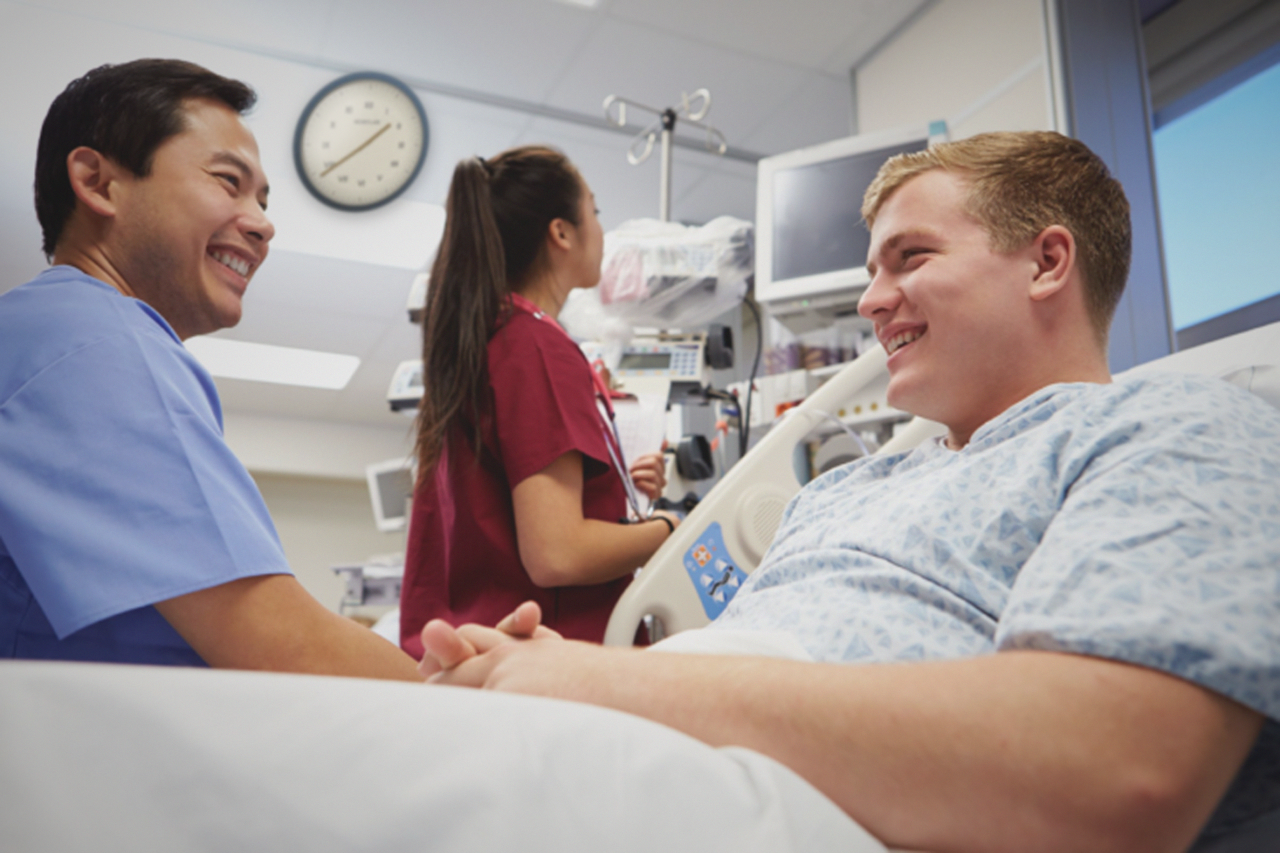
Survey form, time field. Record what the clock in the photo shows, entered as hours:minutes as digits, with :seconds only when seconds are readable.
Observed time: 1:39
